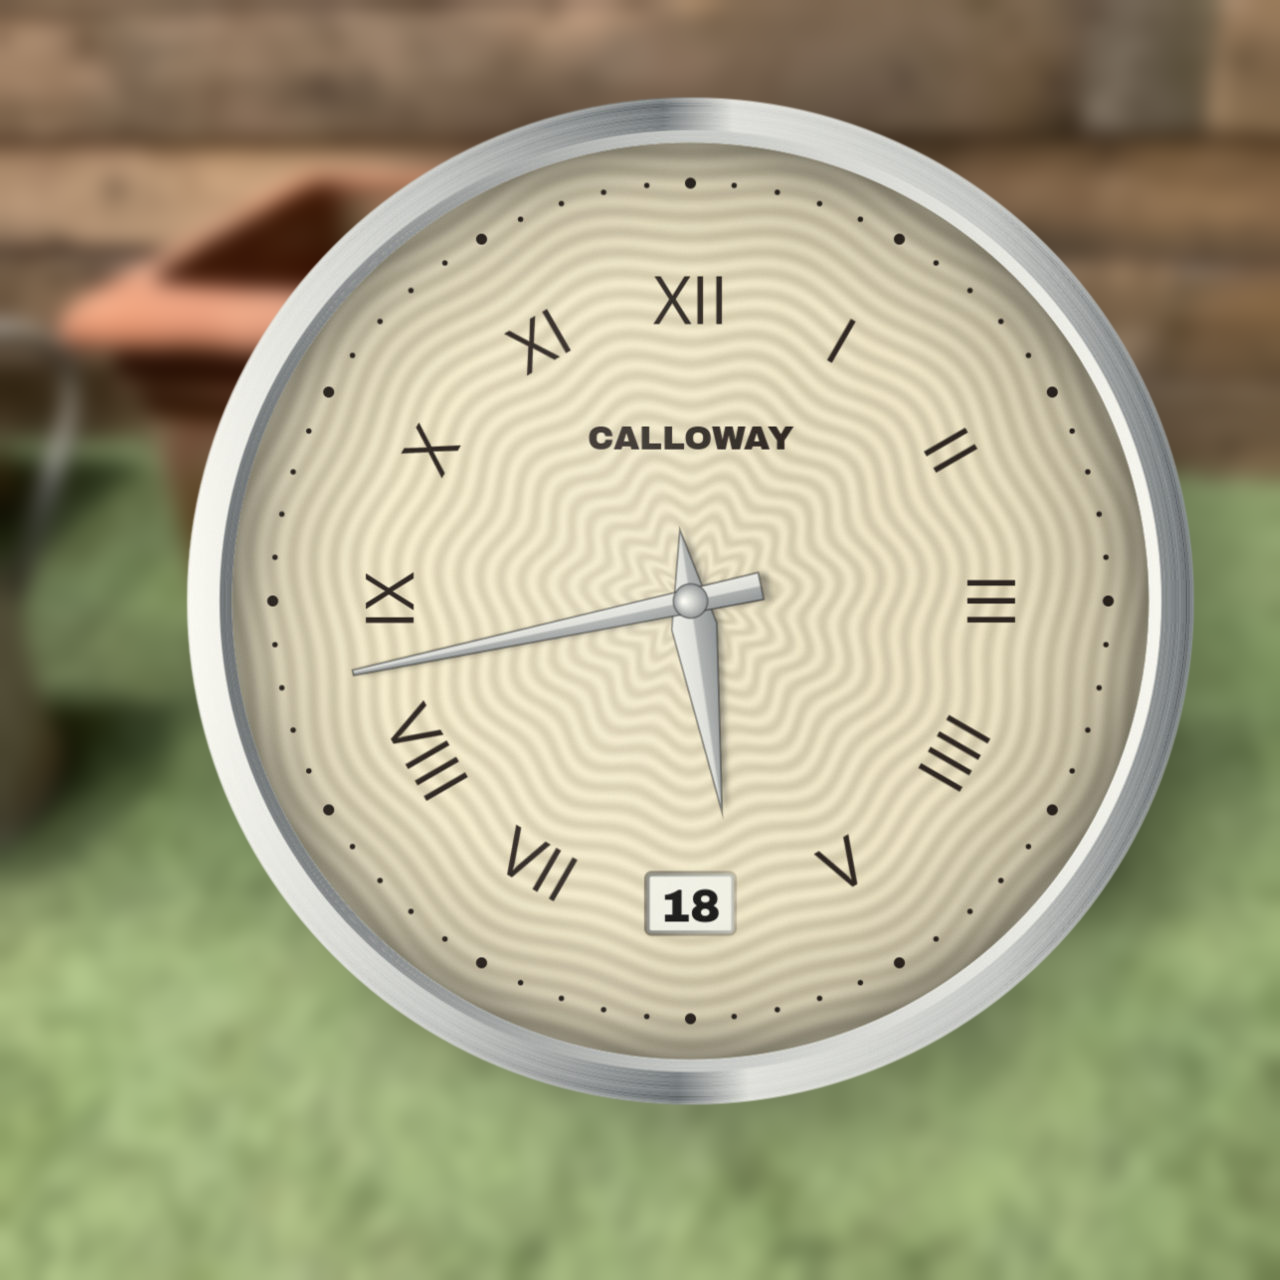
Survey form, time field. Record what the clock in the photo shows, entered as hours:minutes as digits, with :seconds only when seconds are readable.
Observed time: 5:43
